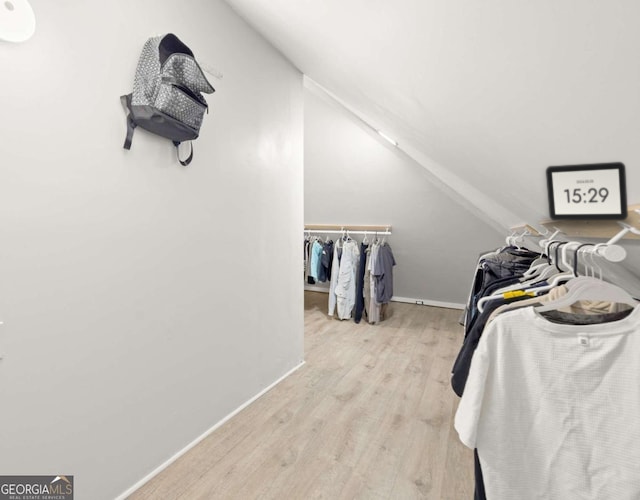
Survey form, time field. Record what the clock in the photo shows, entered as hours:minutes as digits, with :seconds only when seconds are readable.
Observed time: 15:29
